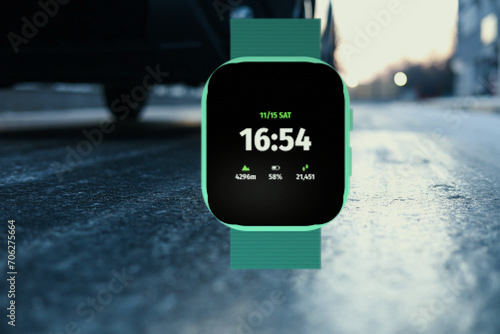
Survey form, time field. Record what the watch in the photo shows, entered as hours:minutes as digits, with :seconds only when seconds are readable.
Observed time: 16:54
